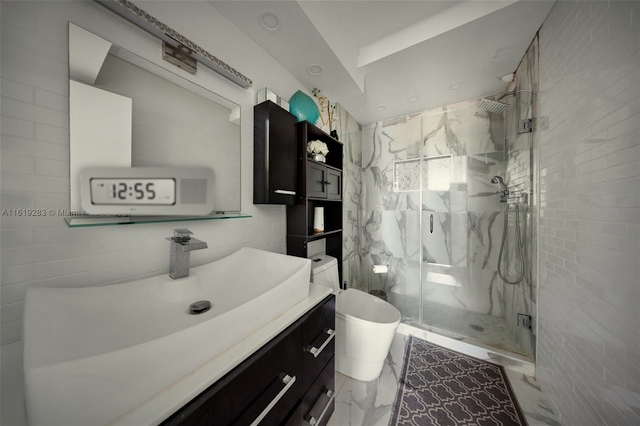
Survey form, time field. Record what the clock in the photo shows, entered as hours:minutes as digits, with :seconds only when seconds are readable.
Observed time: 12:55
